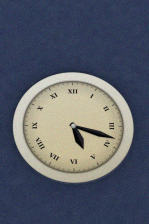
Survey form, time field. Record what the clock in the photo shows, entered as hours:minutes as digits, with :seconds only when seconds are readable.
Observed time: 5:18
